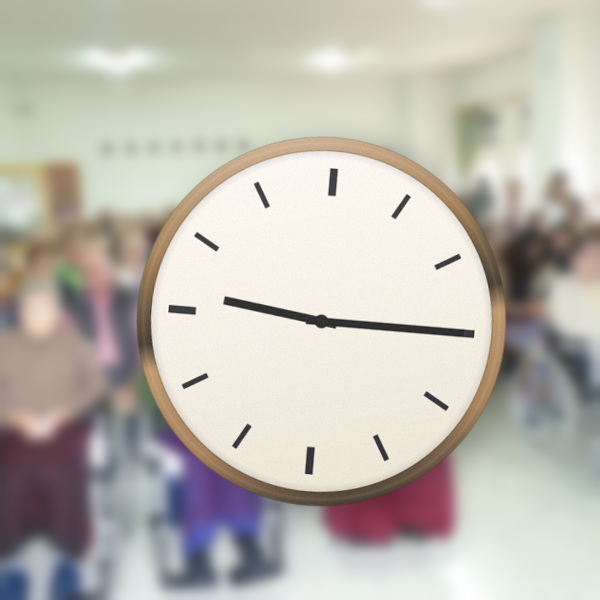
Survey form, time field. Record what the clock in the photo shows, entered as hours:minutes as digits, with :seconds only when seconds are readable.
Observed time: 9:15
